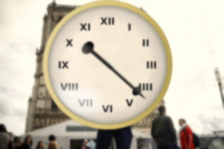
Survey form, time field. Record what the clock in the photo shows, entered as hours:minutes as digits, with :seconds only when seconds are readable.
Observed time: 10:22
